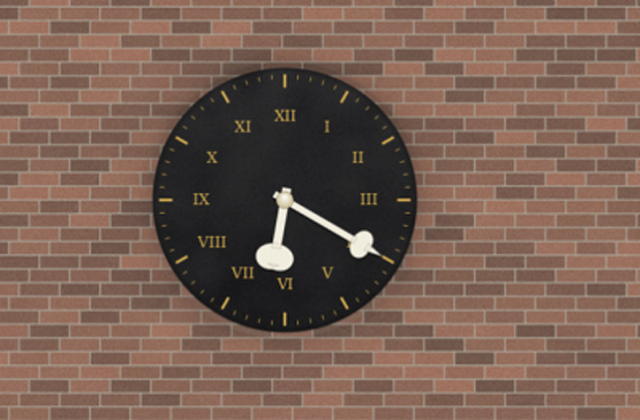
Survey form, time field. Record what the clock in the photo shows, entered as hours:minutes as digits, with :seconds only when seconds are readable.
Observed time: 6:20
